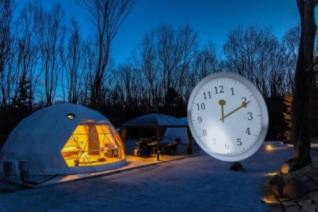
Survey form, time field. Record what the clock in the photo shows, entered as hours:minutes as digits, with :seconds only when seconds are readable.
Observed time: 12:11
